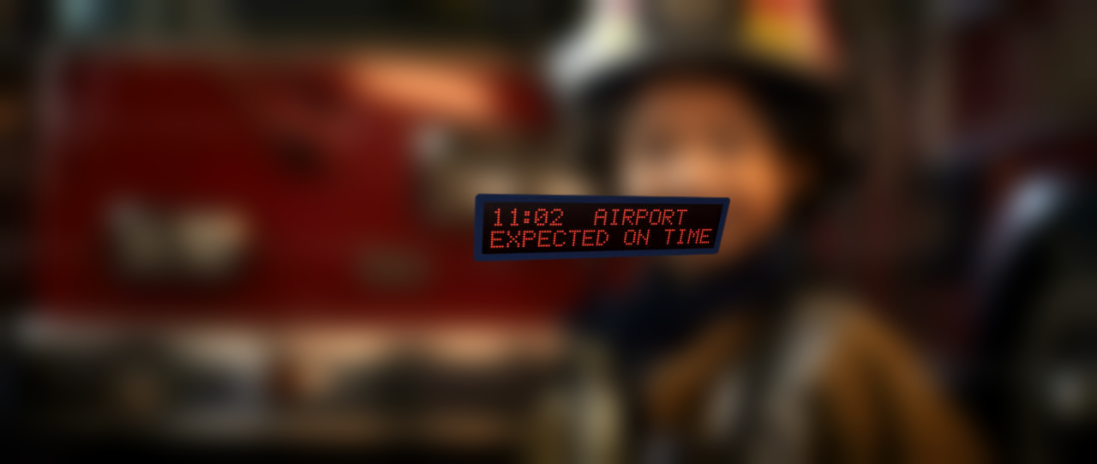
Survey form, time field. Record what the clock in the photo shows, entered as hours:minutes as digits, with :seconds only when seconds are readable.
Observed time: 11:02
